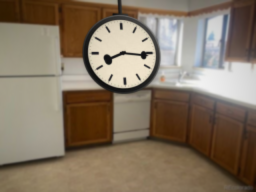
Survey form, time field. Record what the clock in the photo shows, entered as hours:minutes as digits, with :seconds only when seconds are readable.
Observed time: 8:16
